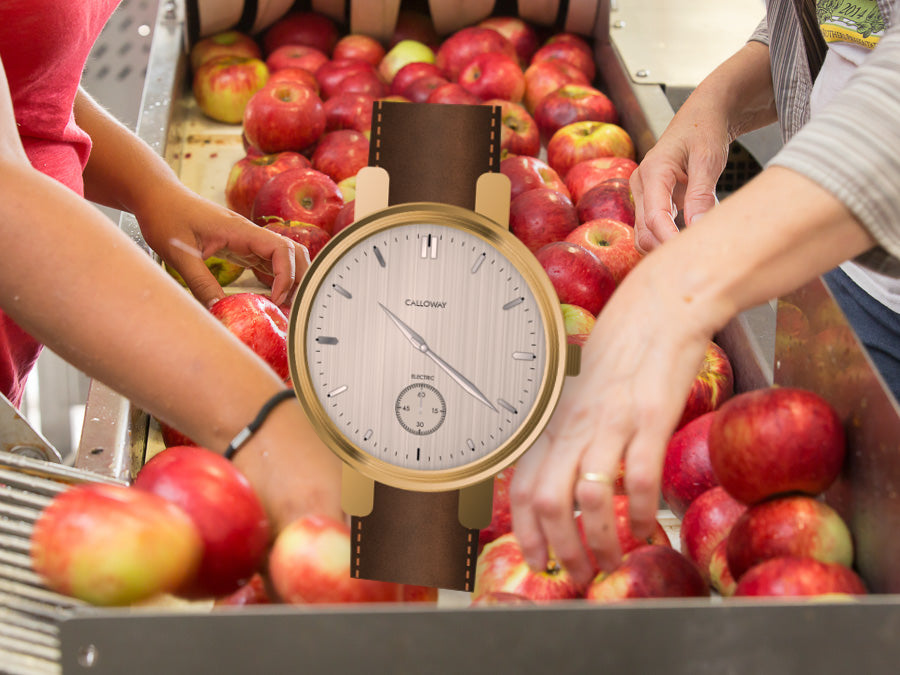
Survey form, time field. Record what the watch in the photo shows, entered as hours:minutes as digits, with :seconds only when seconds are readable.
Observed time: 10:21
